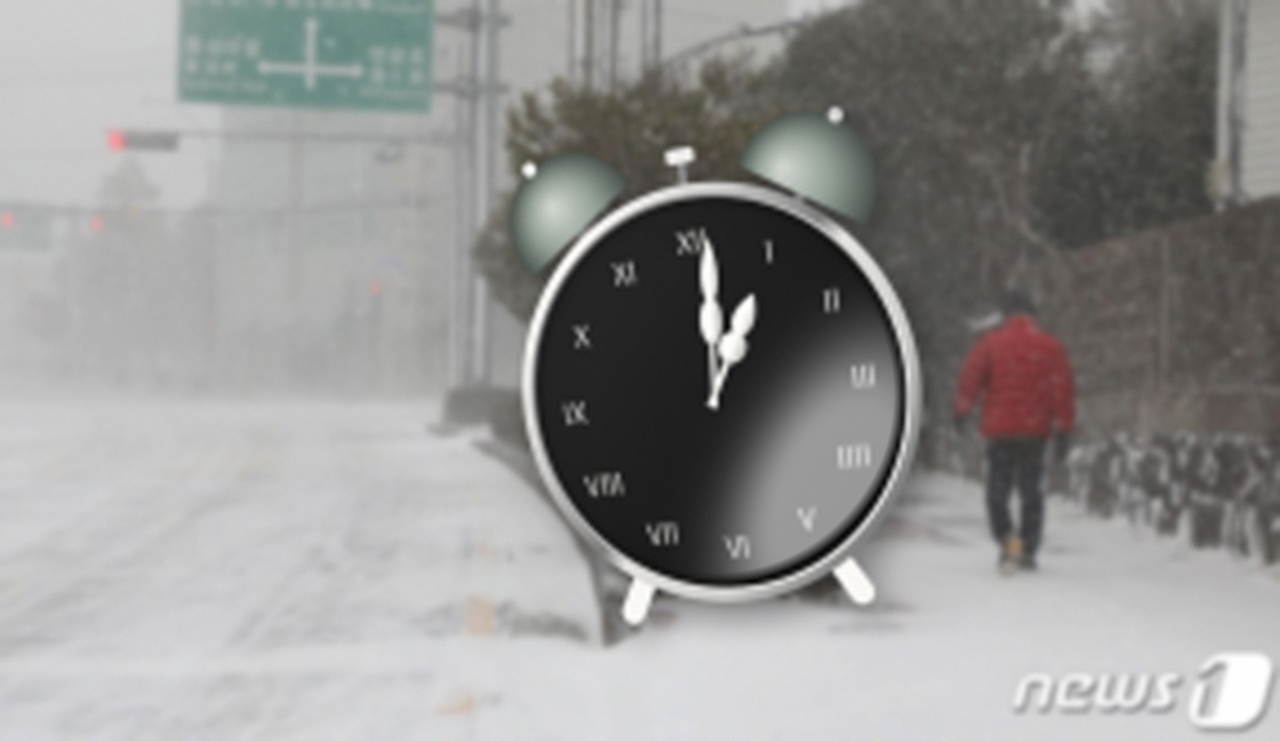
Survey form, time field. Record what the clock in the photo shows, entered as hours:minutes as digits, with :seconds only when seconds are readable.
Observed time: 1:01
